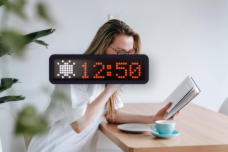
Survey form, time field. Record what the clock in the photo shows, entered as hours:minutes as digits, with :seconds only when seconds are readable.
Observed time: 12:50
